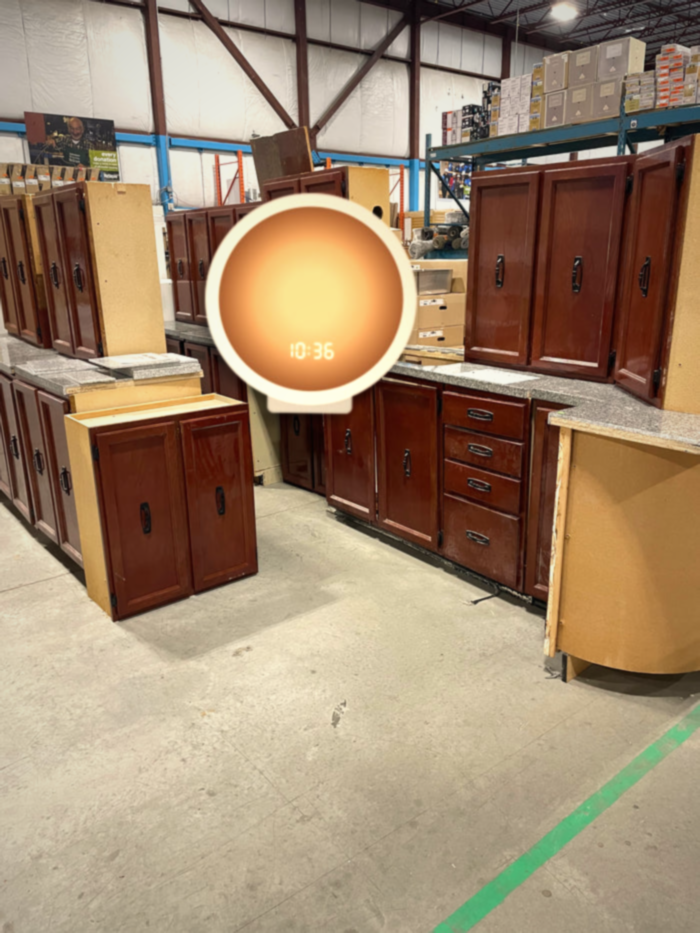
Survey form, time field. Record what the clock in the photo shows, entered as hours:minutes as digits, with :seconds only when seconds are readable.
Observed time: 10:36
